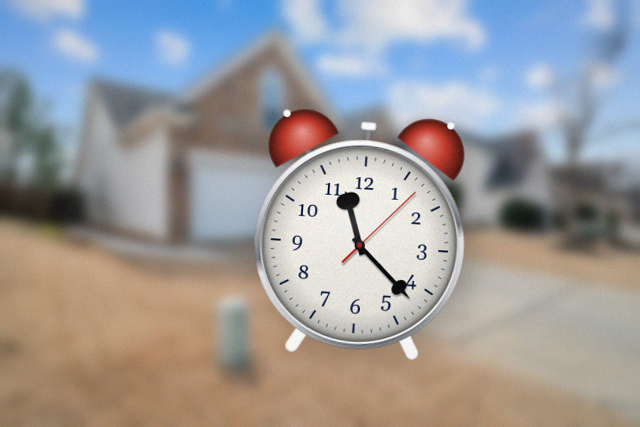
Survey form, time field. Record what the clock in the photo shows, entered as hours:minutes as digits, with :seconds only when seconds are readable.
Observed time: 11:22:07
